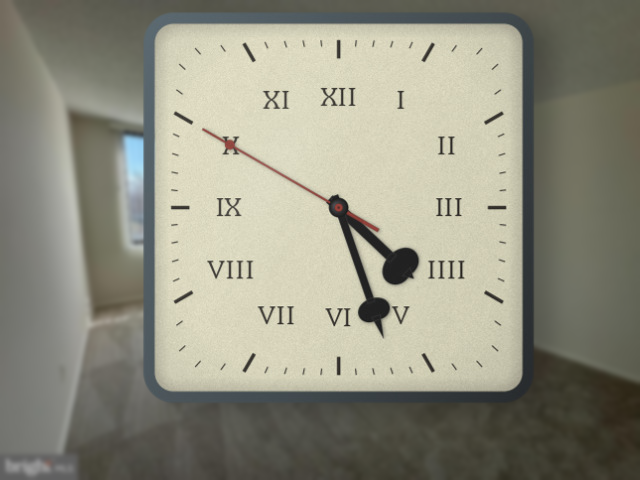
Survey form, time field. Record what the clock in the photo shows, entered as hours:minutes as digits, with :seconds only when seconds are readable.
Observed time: 4:26:50
